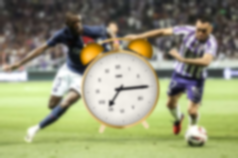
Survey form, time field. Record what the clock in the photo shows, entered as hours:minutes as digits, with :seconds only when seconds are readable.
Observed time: 7:15
